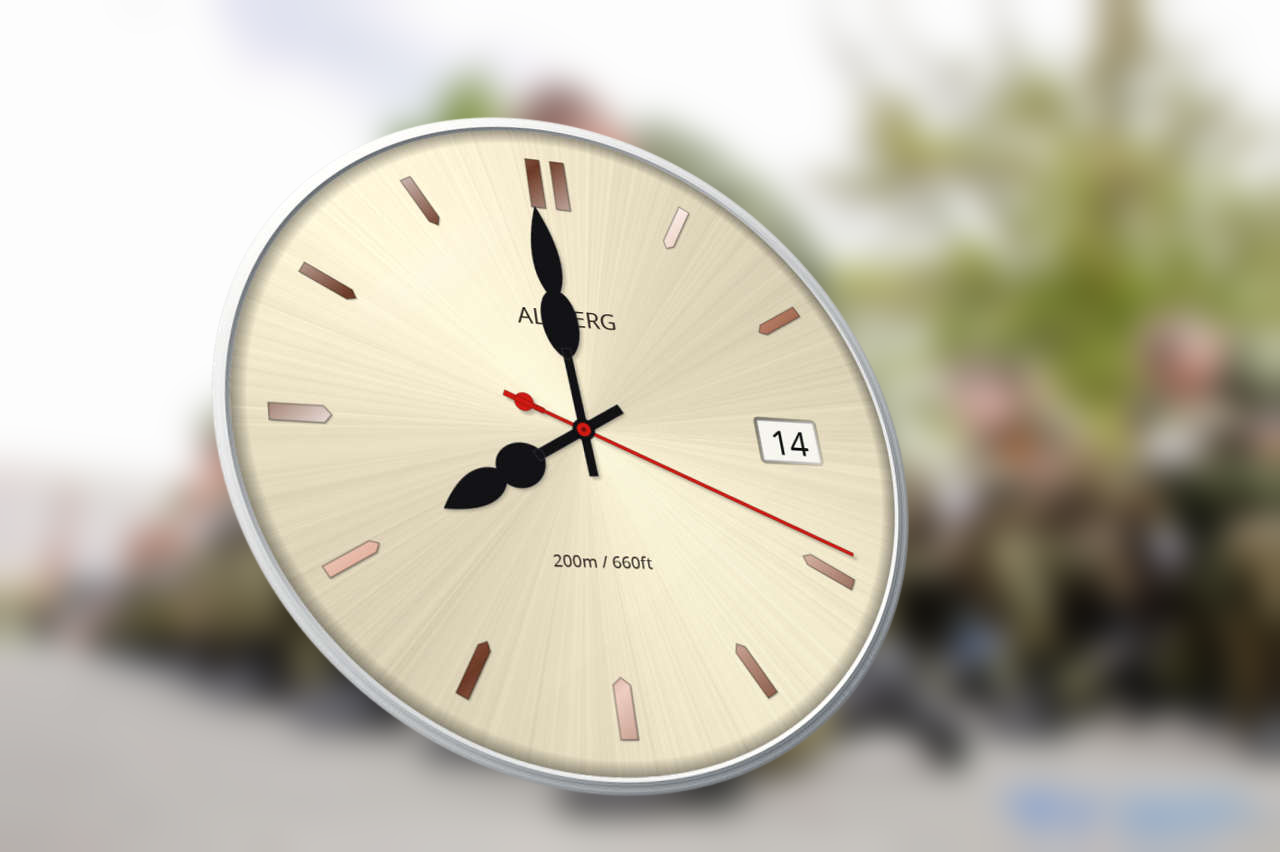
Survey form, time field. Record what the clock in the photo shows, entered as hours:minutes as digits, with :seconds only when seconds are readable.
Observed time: 7:59:19
